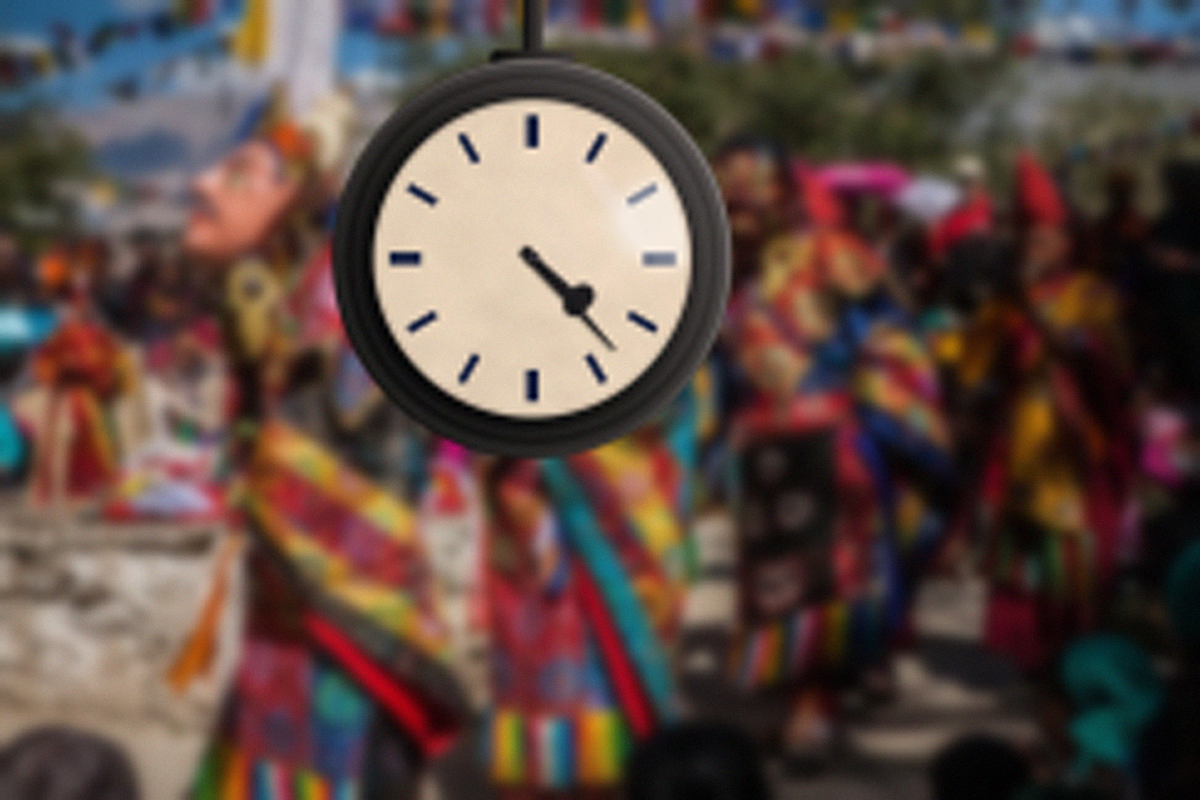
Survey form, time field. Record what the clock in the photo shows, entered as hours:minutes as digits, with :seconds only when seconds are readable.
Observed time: 4:23
